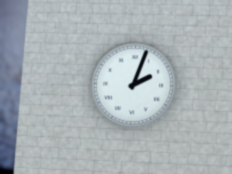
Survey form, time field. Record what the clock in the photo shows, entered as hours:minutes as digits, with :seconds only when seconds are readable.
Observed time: 2:03
